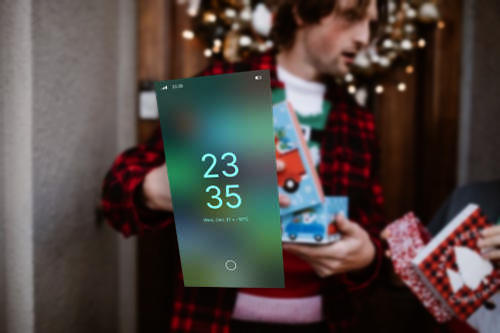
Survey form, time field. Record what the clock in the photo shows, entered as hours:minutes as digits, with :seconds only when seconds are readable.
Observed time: 23:35
